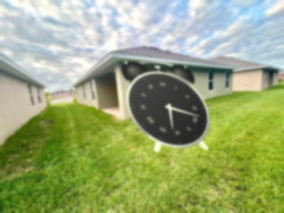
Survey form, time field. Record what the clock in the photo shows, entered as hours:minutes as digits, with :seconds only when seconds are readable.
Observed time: 6:18
